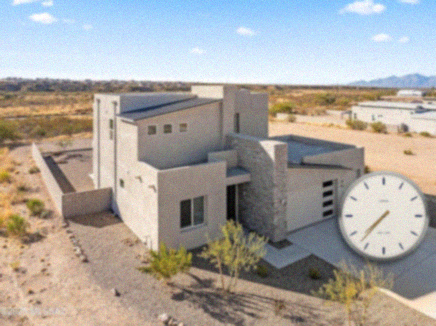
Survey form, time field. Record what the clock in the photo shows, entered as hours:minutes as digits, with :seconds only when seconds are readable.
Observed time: 7:37
